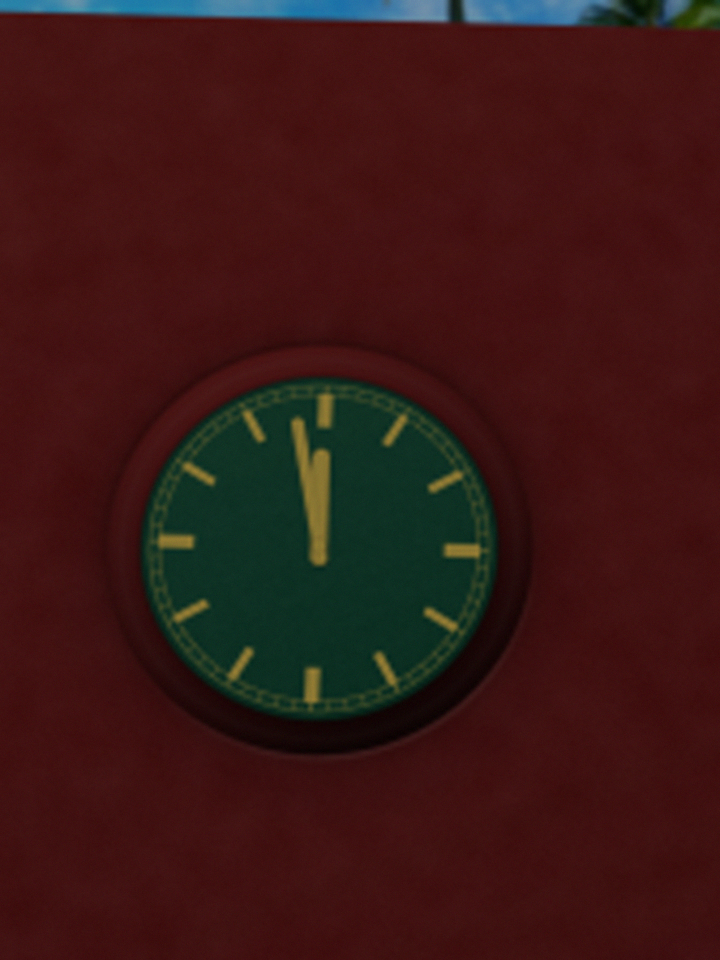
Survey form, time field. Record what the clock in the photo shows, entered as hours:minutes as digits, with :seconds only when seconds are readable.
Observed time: 11:58
